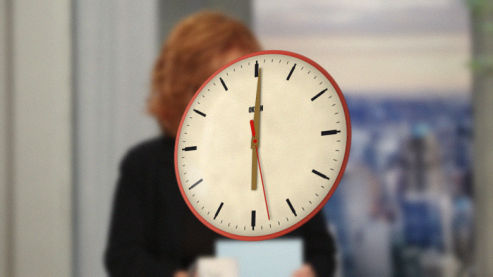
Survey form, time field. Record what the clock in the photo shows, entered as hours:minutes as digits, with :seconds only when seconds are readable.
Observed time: 6:00:28
